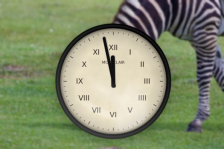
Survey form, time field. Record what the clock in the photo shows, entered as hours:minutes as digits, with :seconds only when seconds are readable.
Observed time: 11:58
